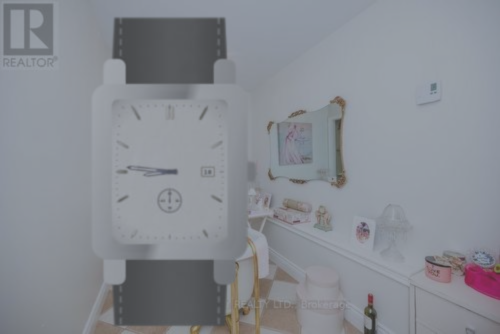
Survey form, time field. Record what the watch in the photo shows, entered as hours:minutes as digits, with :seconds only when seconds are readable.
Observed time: 8:46
